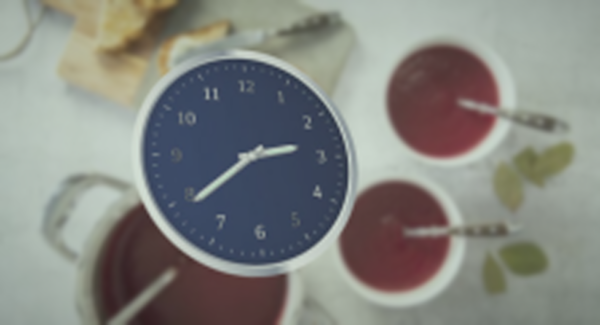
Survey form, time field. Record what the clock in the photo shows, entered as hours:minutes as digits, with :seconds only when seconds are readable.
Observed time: 2:39
